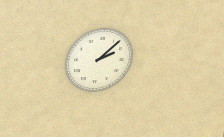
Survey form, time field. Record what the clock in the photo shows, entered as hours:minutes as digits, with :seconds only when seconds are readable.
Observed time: 2:07
